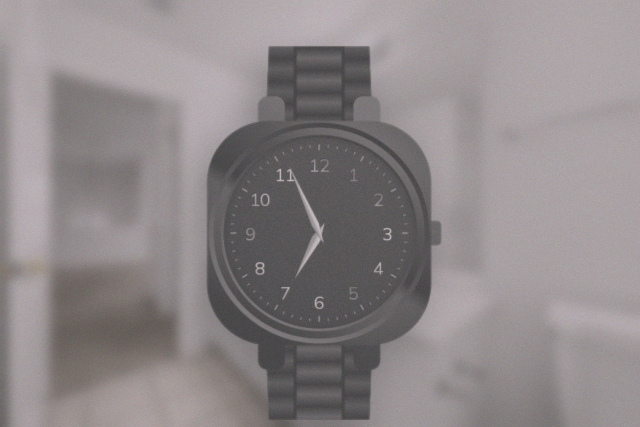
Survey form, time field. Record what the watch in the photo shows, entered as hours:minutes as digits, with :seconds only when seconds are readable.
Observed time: 6:56
